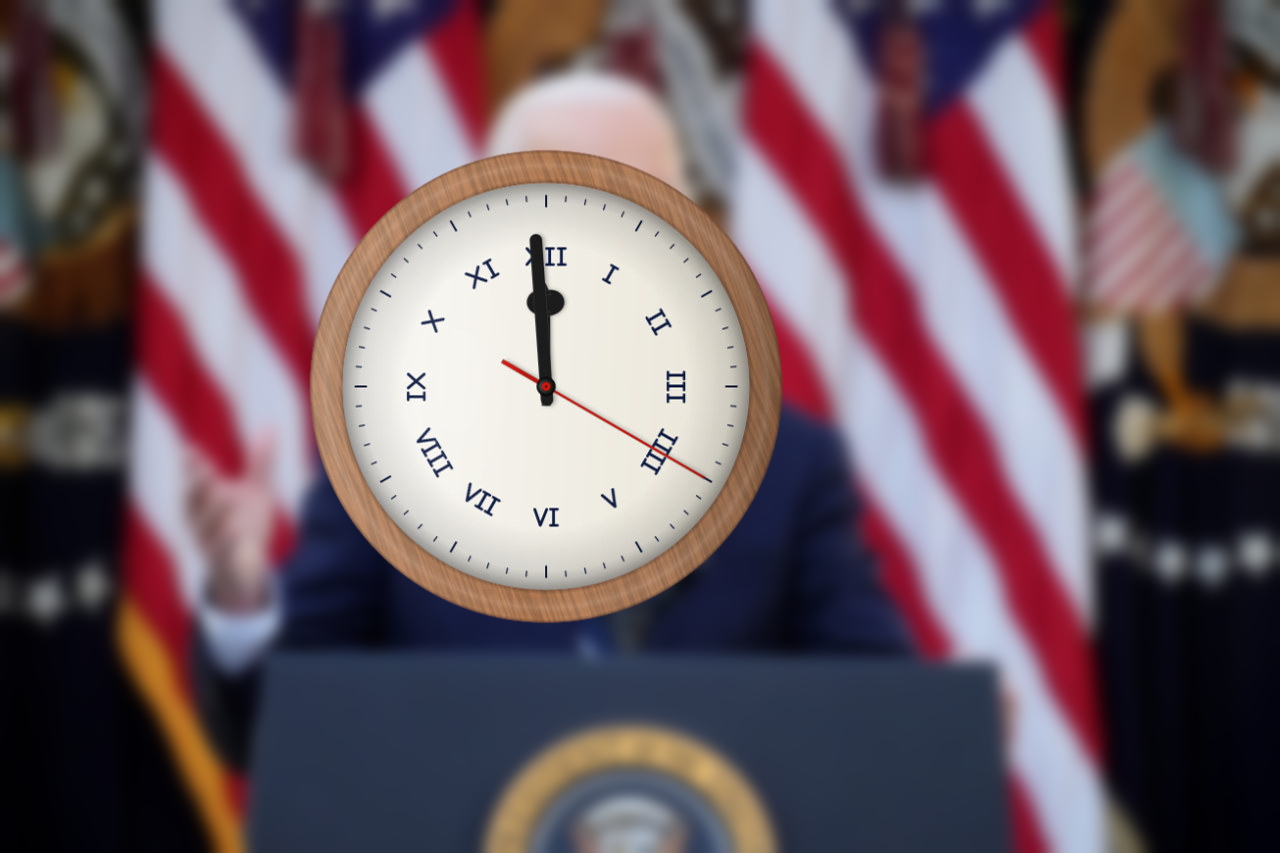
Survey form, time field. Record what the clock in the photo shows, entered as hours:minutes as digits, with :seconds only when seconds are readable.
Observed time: 11:59:20
